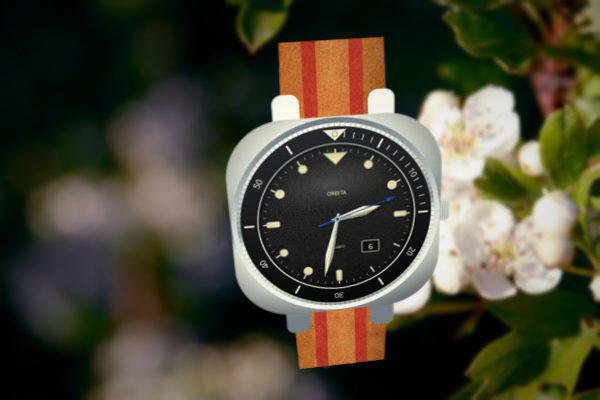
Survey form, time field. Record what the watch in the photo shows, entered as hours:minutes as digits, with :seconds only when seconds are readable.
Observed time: 2:32:12
